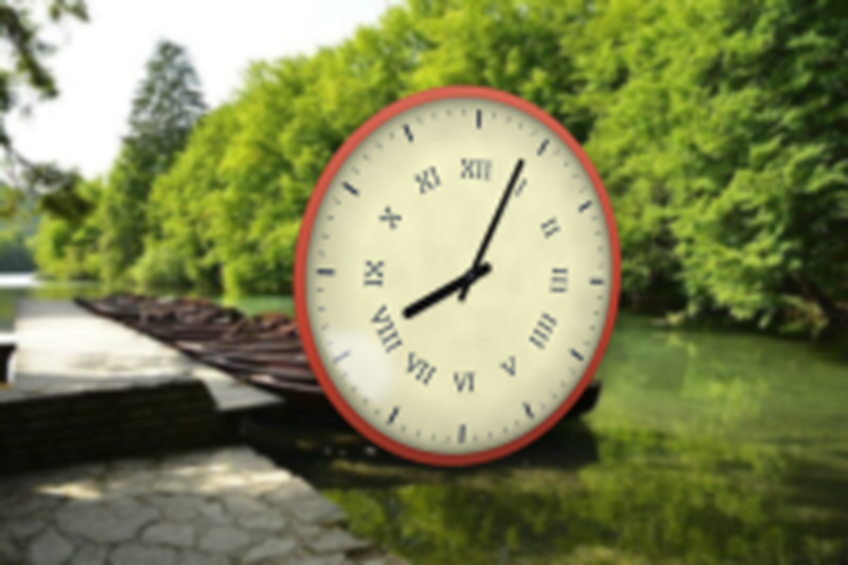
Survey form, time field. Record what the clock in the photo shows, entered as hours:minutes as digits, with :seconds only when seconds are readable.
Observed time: 8:04
